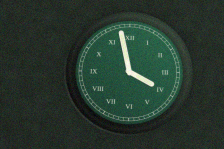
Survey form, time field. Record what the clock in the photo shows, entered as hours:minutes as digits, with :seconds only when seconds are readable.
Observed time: 3:58
